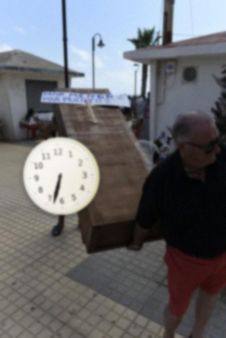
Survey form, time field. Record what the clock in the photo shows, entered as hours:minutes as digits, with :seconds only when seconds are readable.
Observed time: 6:33
